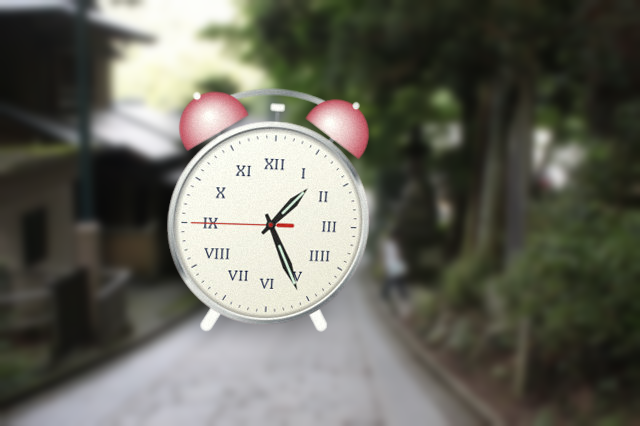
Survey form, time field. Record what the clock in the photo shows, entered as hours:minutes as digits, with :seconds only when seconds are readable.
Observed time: 1:25:45
